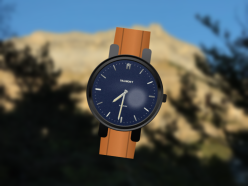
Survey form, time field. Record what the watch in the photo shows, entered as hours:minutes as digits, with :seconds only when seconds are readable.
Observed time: 7:31
